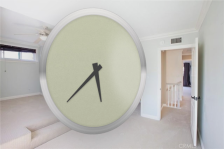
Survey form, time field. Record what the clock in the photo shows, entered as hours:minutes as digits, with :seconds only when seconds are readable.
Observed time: 5:38
